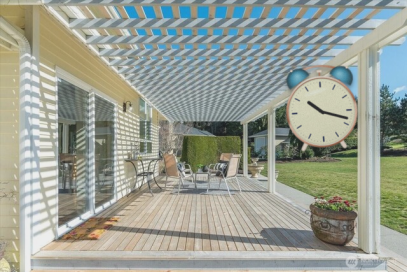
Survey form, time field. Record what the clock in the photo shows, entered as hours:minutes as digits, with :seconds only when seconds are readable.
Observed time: 10:18
